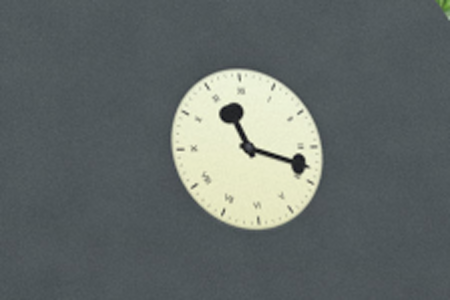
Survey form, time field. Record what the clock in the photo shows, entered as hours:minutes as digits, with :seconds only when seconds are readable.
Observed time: 11:18
